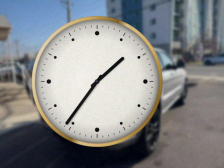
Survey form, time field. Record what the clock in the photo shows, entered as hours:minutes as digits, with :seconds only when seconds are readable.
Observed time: 1:36
